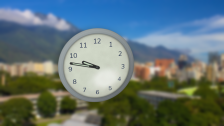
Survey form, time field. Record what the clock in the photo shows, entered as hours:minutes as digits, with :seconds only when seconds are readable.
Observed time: 9:47
